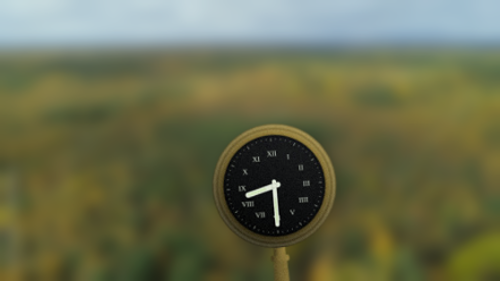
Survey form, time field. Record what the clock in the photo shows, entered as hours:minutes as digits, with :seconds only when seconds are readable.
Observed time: 8:30
